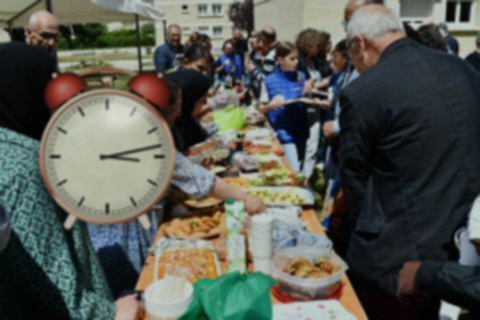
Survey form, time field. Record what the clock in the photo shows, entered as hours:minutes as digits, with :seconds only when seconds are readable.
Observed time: 3:13
